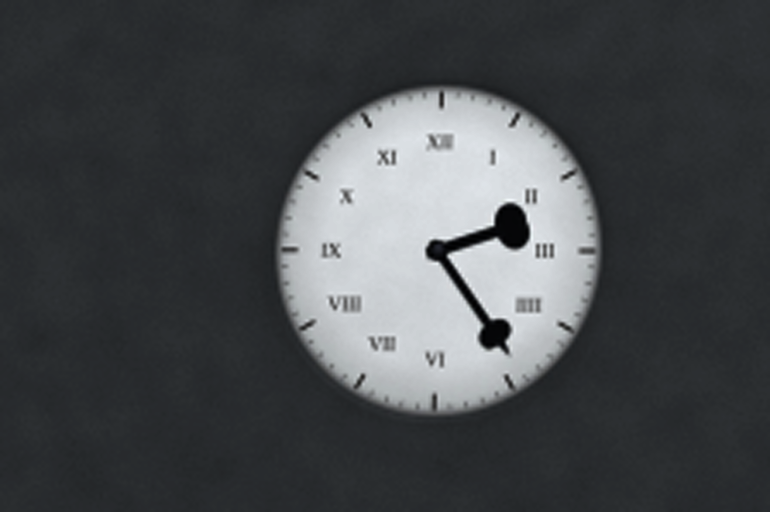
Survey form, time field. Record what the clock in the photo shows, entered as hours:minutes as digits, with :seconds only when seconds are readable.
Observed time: 2:24
